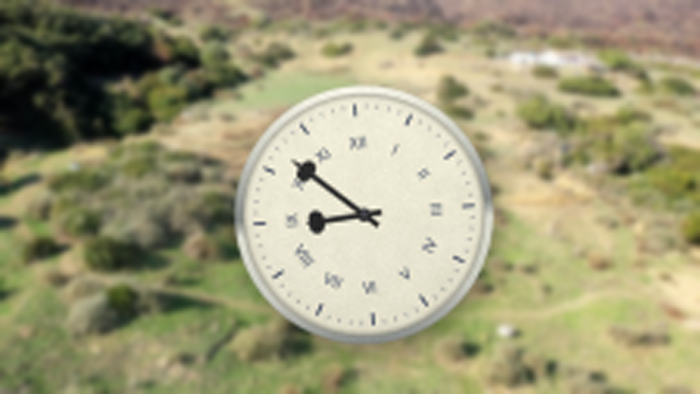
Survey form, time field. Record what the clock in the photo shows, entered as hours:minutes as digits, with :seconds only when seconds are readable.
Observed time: 8:52
